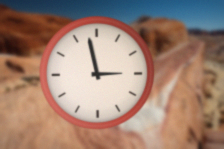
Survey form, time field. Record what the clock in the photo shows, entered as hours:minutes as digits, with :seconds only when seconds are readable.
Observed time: 2:58
